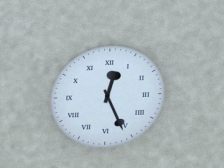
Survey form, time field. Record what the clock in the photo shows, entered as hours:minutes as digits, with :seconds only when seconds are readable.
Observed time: 12:26
